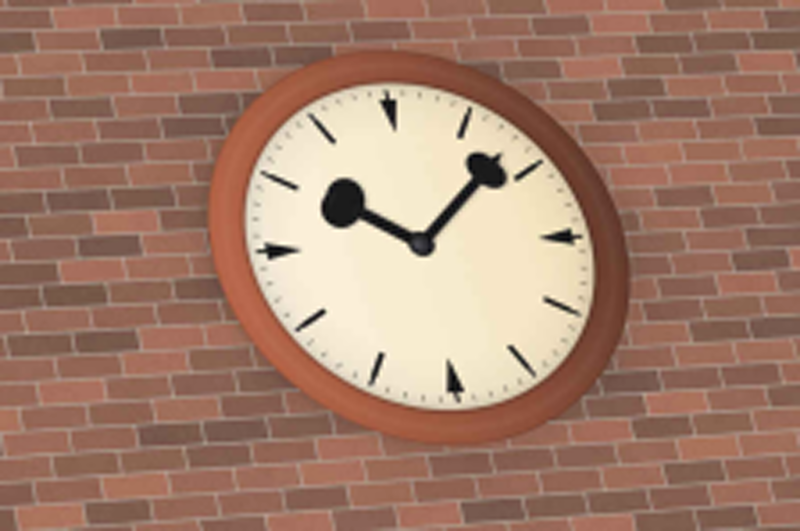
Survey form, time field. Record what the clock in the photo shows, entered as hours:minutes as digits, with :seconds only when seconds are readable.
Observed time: 10:08
